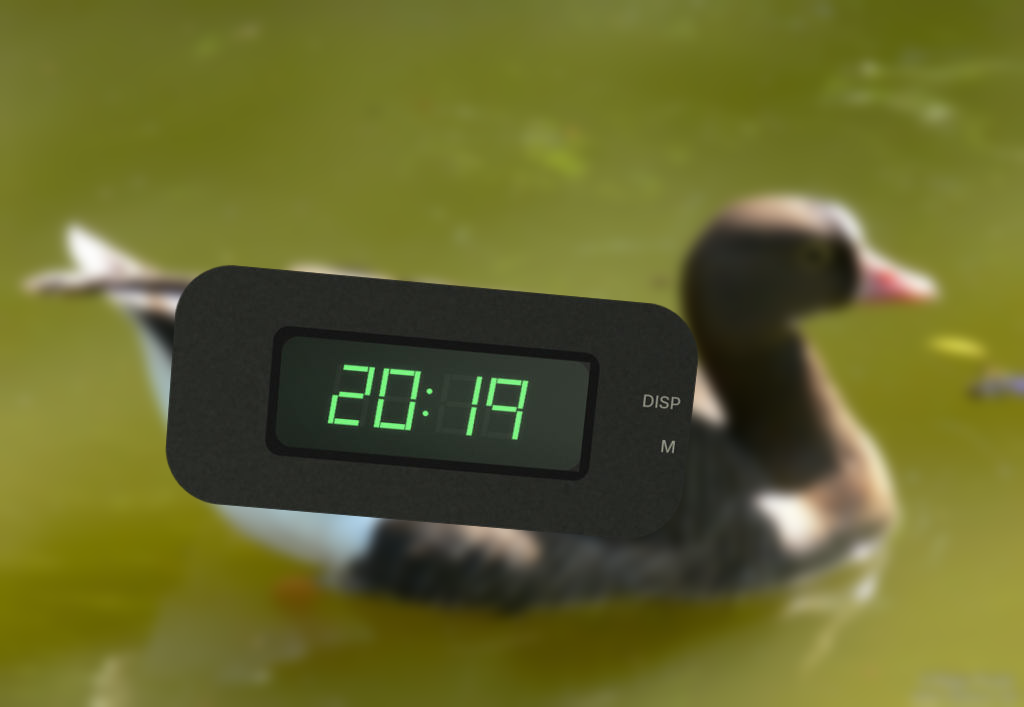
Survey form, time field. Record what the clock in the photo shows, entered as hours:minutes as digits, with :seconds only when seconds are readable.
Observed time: 20:19
